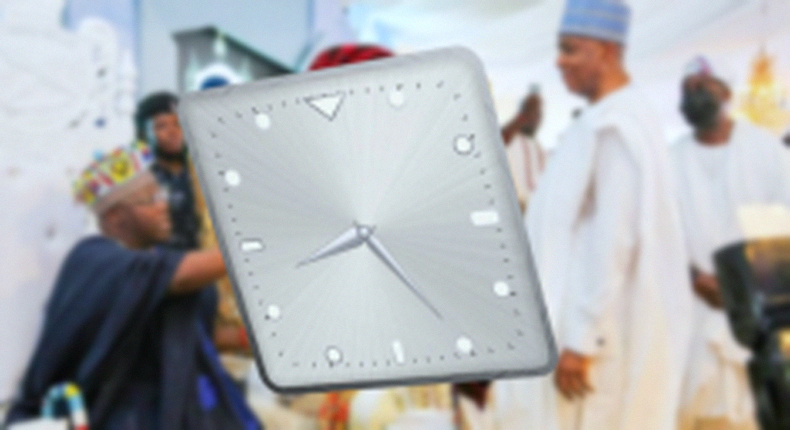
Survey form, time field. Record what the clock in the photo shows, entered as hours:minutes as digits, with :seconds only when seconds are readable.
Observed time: 8:25
